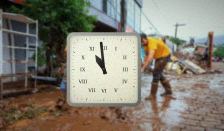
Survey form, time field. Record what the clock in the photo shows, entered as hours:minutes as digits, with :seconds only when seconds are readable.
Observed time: 10:59
